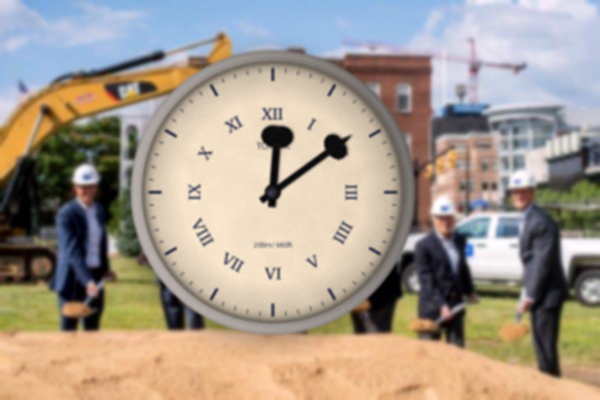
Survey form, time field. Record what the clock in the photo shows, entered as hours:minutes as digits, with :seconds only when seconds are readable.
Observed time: 12:09
